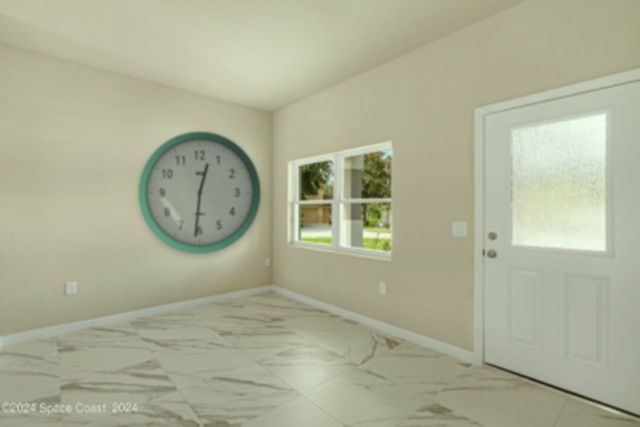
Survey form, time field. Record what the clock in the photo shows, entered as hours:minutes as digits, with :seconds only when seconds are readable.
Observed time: 12:31
